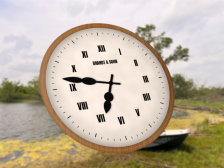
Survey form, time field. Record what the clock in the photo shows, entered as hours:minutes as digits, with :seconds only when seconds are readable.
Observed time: 6:47
